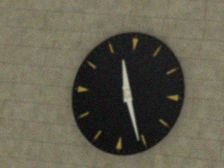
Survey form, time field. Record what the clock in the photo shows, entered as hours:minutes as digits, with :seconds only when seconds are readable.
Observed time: 11:26
